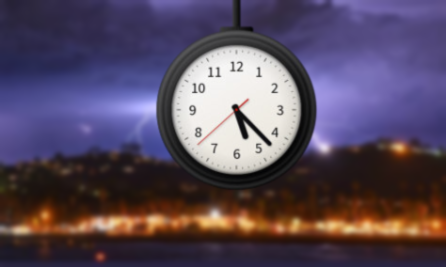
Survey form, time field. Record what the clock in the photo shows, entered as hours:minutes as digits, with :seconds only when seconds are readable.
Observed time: 5:22:38
